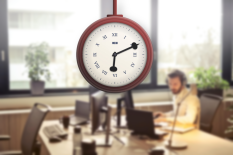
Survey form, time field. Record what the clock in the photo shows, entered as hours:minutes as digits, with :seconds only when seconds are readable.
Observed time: 6:11
